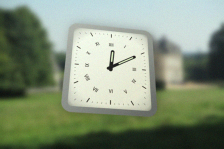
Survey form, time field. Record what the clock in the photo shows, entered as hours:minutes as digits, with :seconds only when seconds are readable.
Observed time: 12:10
